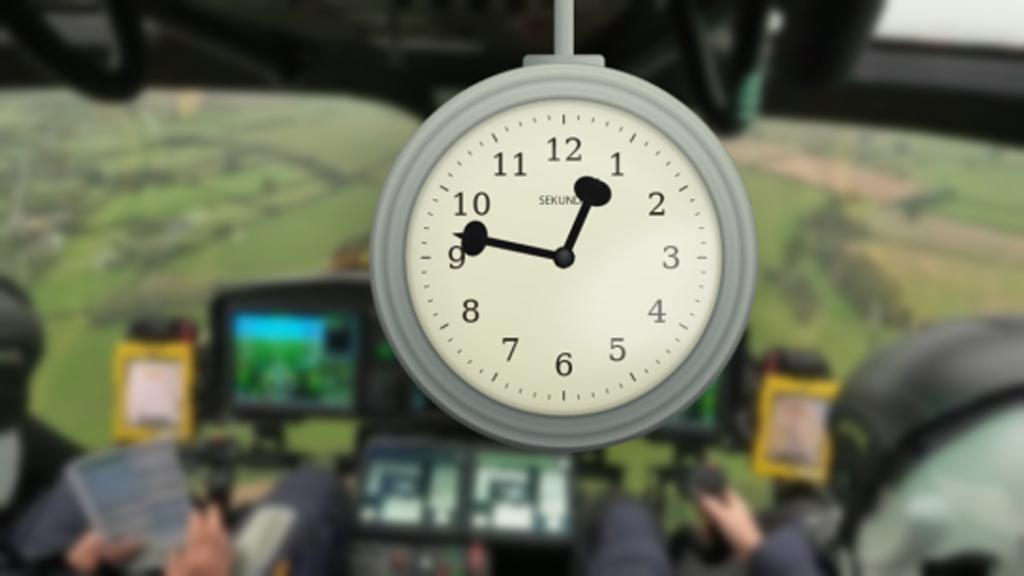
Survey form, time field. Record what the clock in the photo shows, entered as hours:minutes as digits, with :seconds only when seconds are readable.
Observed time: 12:47
